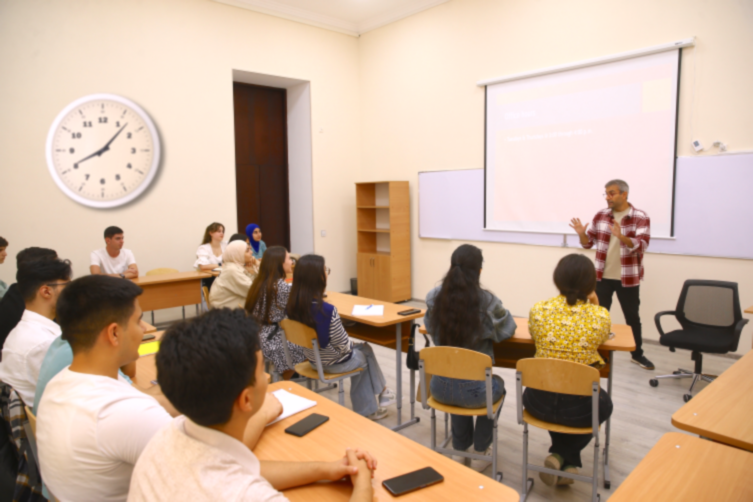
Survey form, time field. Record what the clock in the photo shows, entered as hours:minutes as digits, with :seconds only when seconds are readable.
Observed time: 8:07
